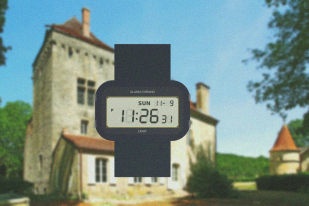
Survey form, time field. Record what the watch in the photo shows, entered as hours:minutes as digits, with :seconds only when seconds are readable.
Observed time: 11:26:31
